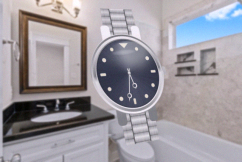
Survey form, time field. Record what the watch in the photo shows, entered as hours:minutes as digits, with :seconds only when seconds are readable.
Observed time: 5:32
